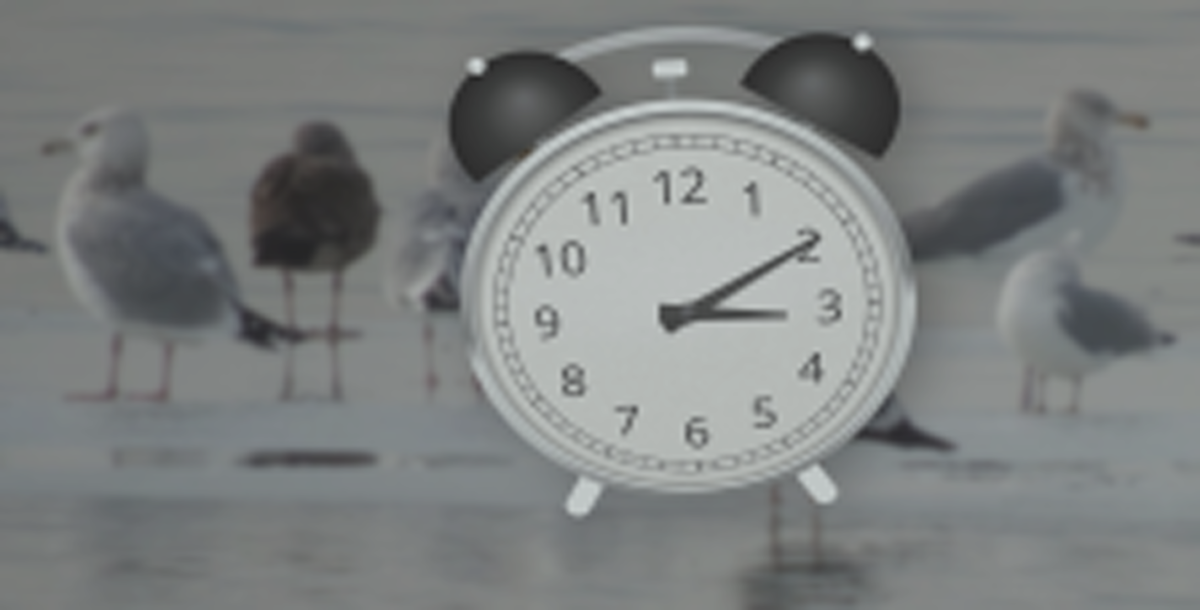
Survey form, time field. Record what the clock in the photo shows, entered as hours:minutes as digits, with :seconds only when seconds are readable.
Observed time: 3:10
